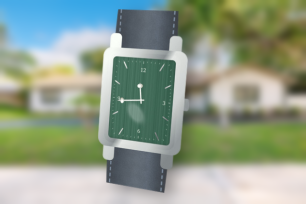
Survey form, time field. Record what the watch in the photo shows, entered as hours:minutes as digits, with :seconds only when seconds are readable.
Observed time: 11:44
